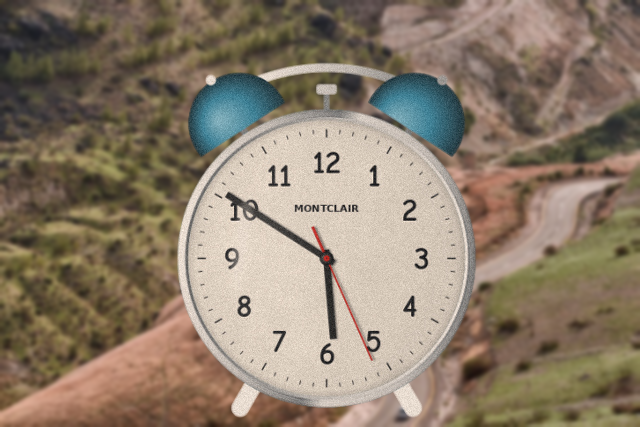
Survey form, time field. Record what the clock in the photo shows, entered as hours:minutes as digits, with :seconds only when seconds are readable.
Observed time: 5:50:26
